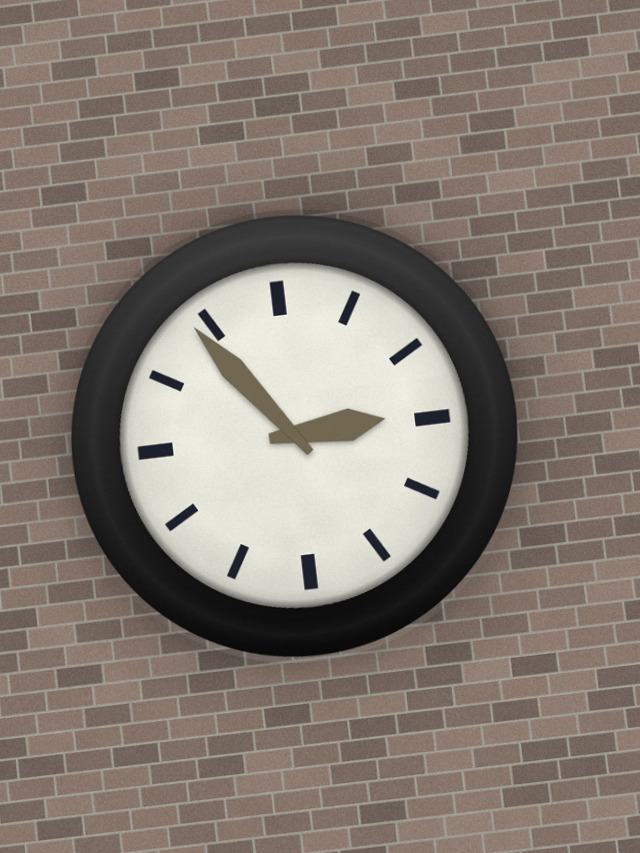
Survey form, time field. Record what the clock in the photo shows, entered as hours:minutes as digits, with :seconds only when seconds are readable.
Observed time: 2:54
